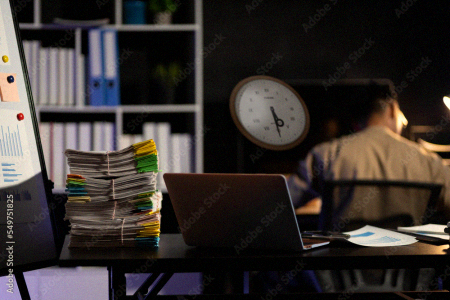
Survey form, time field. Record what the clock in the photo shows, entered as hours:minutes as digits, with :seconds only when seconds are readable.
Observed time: 5:30
